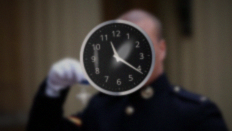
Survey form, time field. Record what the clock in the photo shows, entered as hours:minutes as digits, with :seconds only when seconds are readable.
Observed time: 11:21
